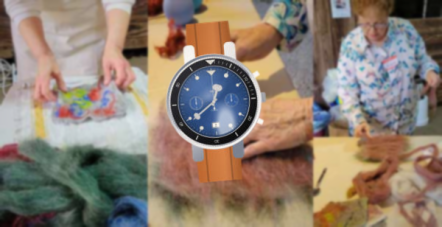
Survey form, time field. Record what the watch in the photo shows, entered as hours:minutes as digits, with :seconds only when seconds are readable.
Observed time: 12:39
